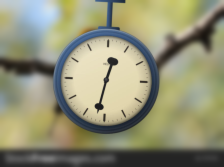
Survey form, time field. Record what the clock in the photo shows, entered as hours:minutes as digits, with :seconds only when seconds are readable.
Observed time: 12:32
